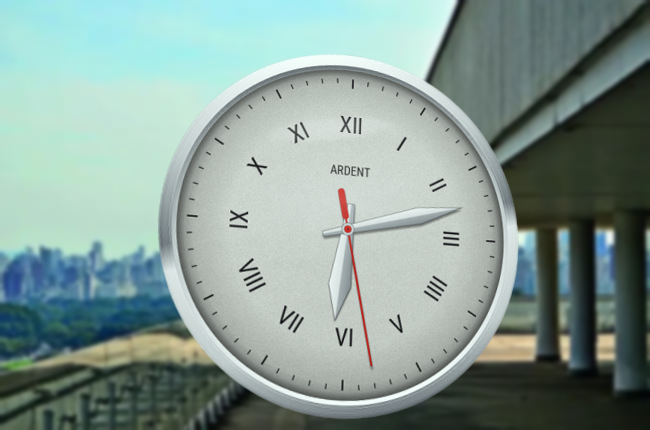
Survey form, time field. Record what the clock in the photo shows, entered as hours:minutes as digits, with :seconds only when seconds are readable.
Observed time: 6:12:28
